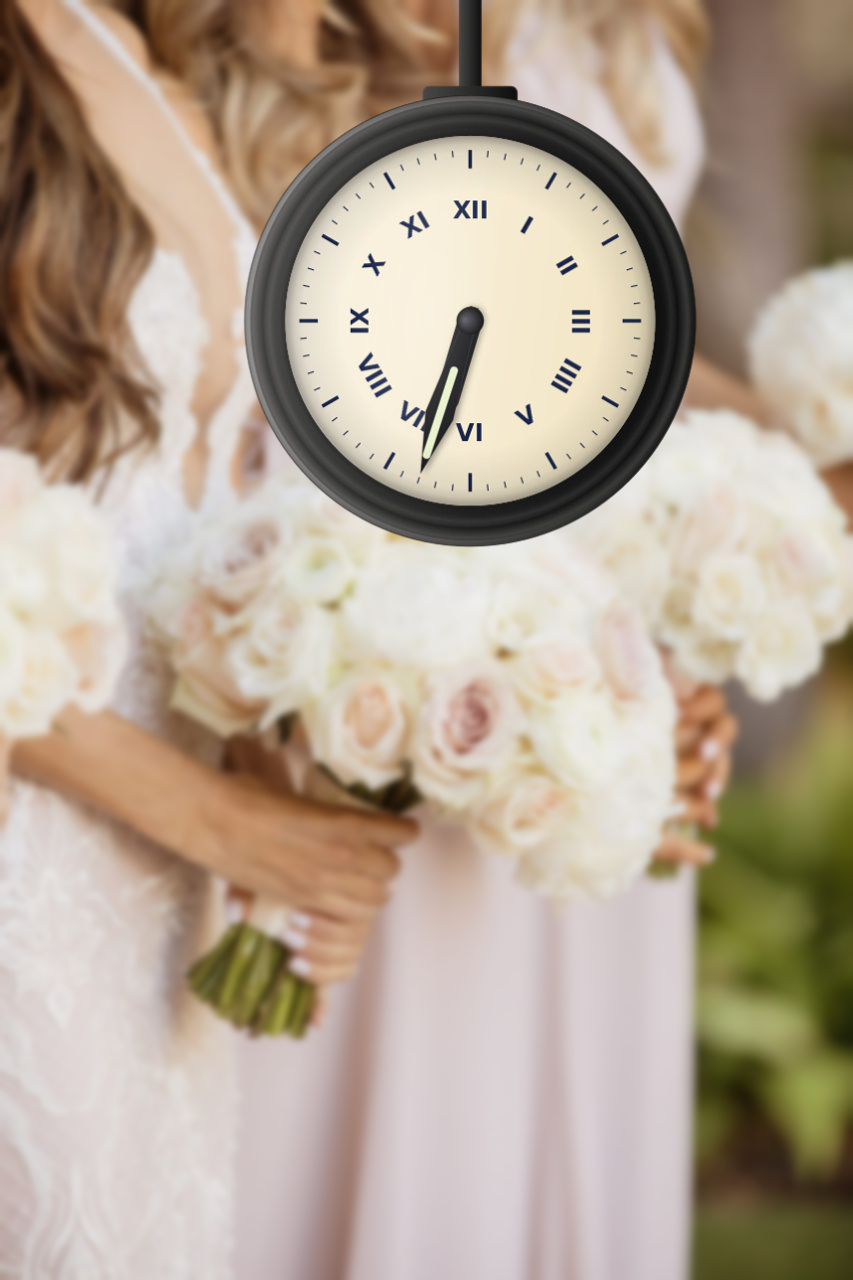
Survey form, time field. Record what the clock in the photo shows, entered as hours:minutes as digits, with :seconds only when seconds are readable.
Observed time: 6:33
